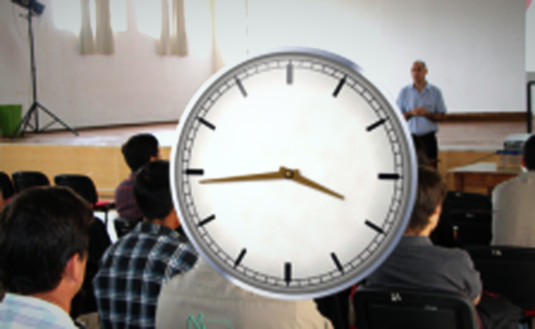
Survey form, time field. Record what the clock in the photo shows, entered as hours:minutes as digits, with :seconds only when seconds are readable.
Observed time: 3:44
